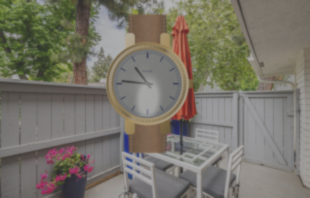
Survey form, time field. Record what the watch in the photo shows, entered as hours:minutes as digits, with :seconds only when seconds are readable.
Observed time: 10:46
